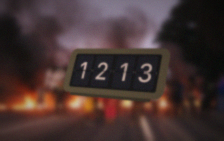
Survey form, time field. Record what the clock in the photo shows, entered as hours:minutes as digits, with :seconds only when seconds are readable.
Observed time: 12:13
